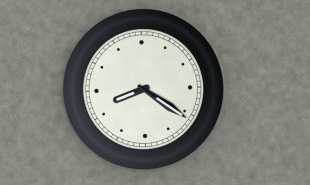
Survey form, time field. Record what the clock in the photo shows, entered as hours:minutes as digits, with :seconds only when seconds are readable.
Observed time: 8:21
